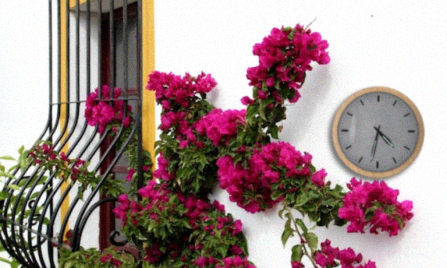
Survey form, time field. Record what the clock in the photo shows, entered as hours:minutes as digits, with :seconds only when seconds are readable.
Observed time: 4:32
